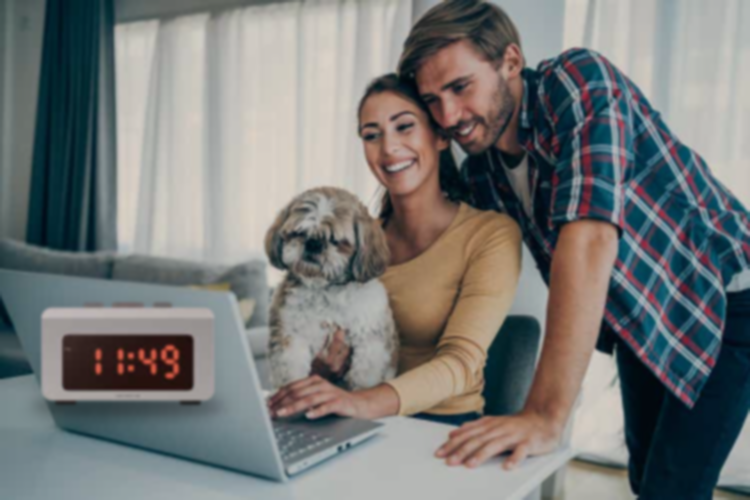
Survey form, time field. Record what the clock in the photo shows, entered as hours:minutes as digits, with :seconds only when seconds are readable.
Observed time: 11:49
